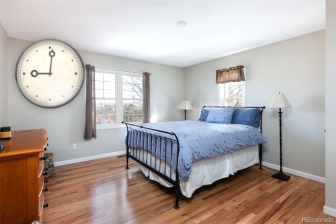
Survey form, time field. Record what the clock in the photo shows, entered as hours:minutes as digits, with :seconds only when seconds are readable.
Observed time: 9:01
